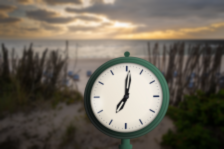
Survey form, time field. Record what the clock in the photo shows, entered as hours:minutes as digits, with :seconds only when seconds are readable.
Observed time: 7:01
